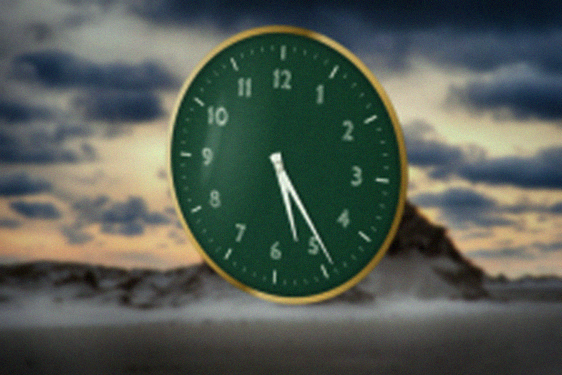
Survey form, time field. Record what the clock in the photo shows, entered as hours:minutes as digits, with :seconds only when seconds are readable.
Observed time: 5:24
